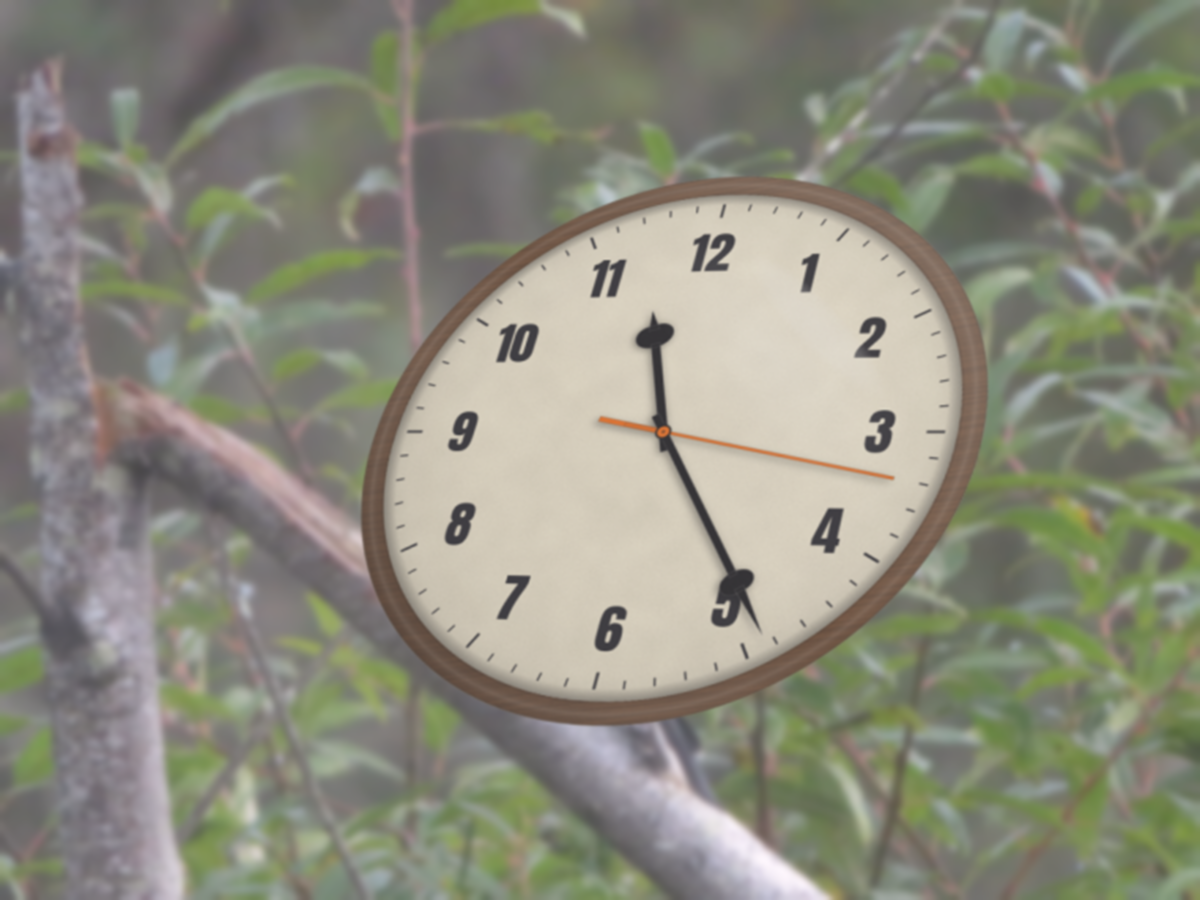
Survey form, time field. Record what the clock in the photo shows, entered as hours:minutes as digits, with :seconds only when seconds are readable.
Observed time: 11:24:17
